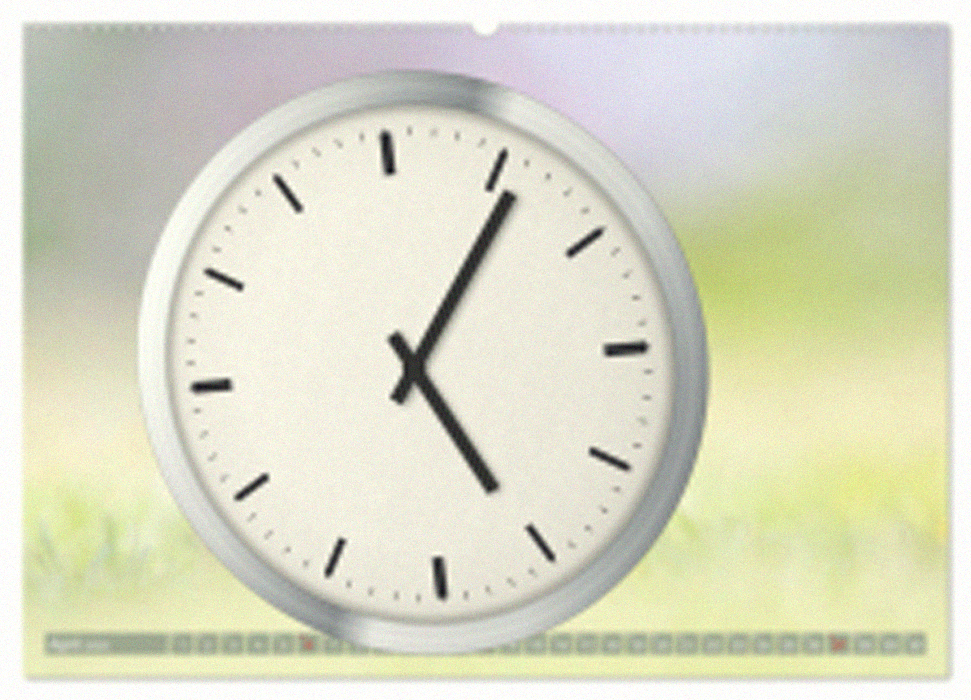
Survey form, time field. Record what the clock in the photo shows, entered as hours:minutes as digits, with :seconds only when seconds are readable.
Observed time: 5:06
